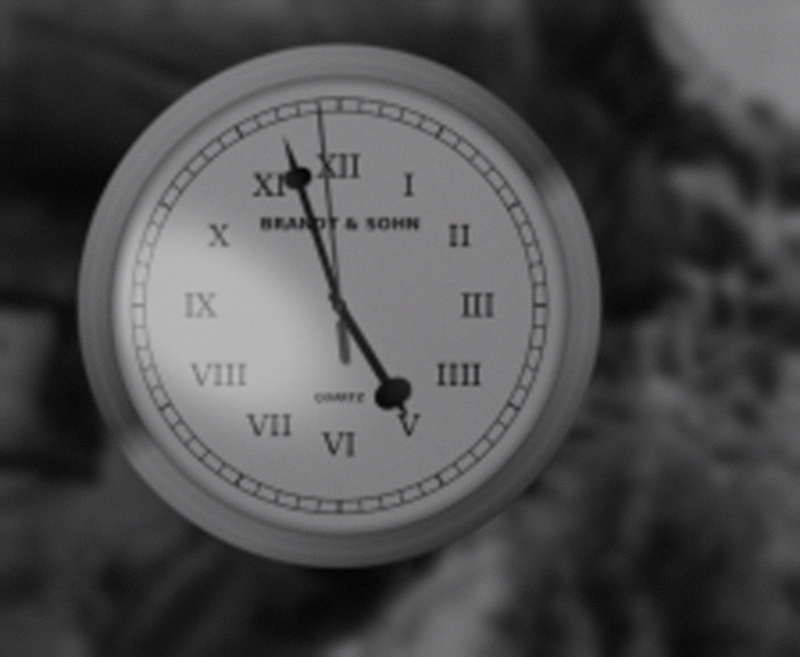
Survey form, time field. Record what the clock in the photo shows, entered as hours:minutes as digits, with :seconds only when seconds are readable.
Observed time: 4:56:59
